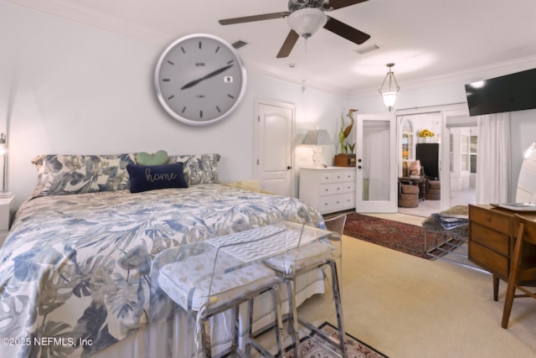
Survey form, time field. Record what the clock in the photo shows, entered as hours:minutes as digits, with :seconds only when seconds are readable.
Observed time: 8:11
